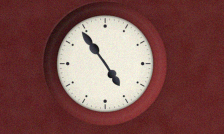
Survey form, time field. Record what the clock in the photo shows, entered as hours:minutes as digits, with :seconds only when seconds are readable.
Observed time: 4:54
